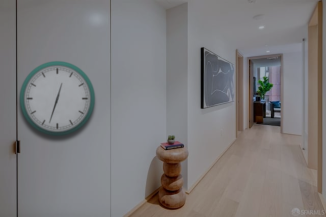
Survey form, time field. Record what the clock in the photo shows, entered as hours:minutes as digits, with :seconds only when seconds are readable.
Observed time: 12:33
